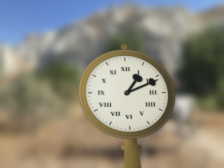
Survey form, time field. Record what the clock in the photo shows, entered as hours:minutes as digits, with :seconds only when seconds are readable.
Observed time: 1:11
